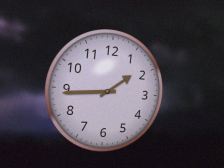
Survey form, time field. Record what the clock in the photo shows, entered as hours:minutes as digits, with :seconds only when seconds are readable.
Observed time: 1:44
